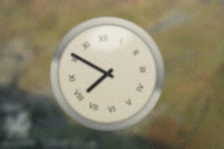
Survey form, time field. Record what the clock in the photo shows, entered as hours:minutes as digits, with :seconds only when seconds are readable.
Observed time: 7:51
